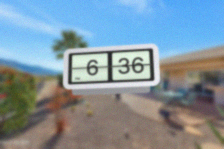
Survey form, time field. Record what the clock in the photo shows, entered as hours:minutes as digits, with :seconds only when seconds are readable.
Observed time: 6:36
